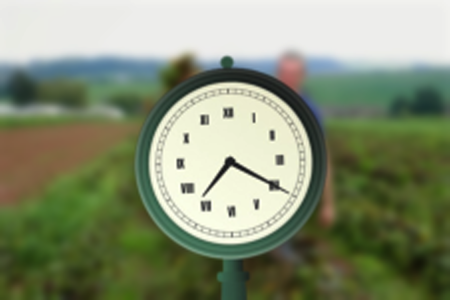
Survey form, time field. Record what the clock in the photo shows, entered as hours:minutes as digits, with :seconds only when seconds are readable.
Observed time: 7:20
